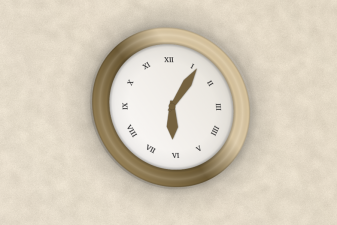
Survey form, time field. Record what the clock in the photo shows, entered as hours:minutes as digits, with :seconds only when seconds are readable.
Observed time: 6:06
